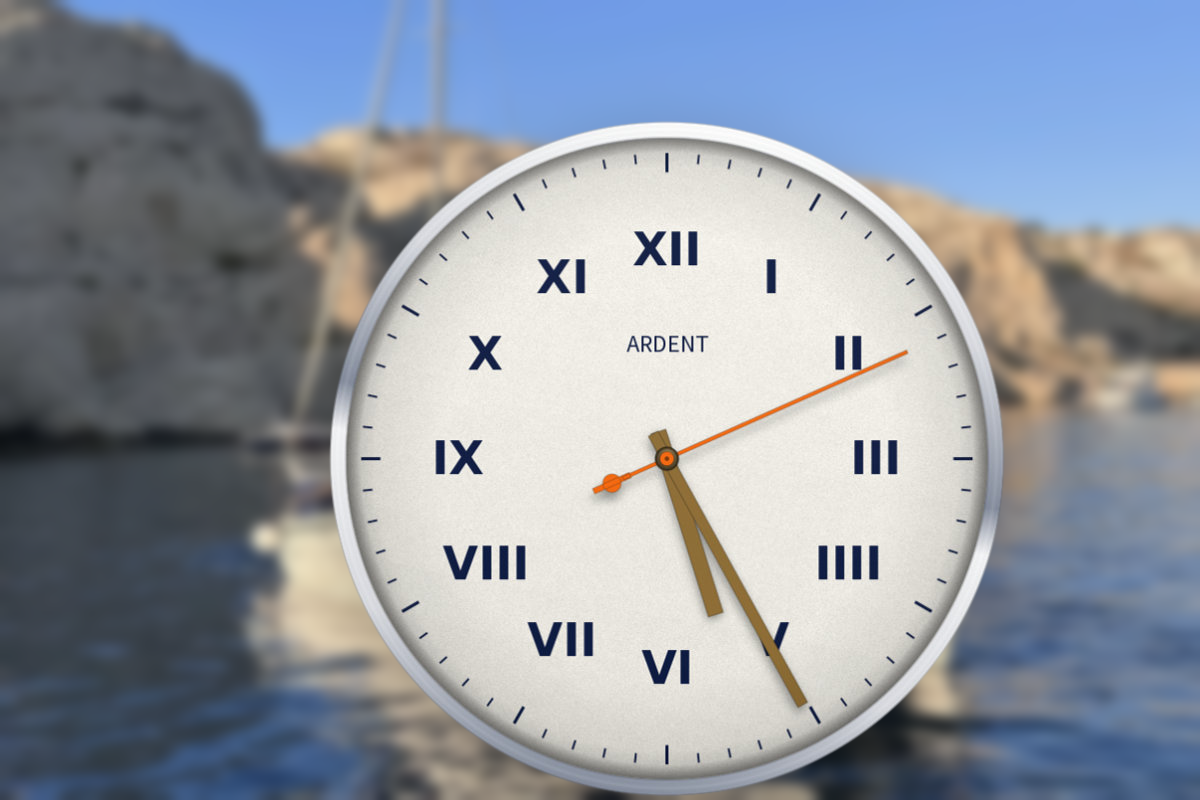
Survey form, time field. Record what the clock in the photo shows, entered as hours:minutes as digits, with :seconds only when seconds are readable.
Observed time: 5:25:11
